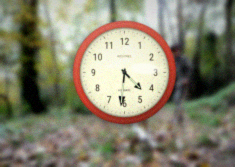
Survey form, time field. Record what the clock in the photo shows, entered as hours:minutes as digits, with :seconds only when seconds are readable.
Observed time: 4:31
